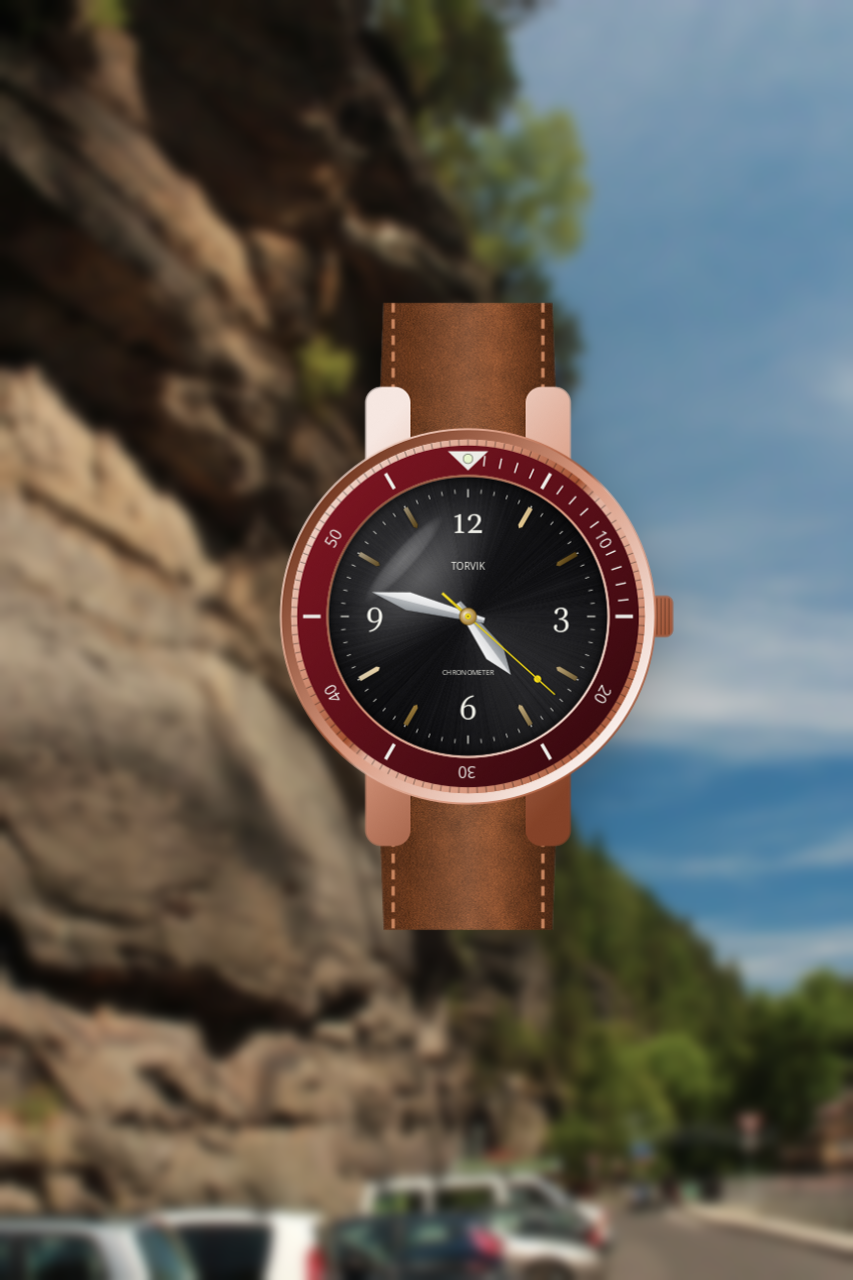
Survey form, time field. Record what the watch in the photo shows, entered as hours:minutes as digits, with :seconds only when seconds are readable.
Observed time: 4:47:22
